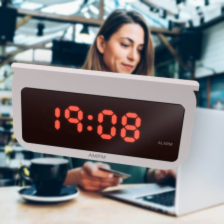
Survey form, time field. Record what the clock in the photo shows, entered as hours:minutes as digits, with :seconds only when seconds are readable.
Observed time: 19:08
